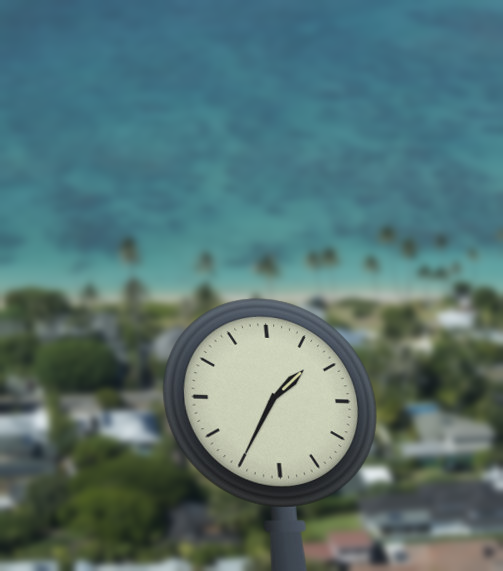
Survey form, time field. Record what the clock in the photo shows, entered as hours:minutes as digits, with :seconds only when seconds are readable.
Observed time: 1:35
